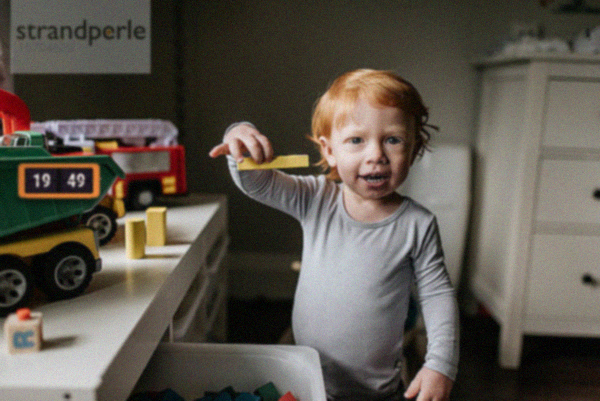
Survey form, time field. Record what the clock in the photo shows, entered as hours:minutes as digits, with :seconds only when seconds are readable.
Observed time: 19:49
